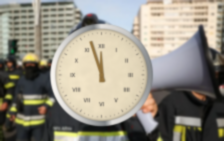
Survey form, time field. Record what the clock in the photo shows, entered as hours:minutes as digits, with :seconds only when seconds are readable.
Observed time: 11:57
